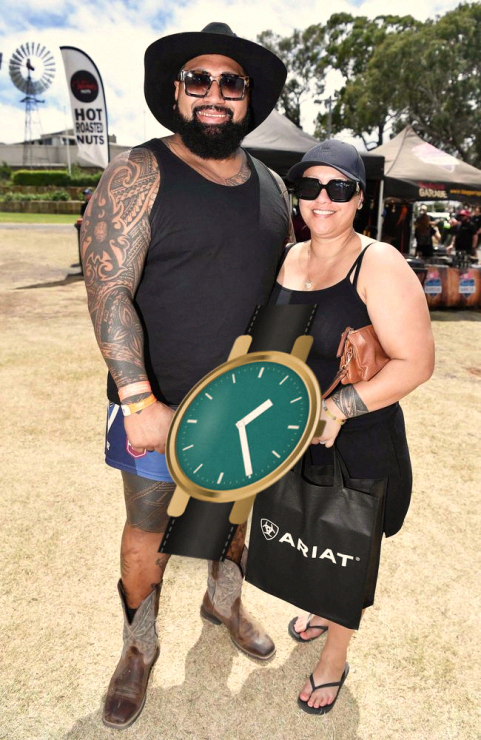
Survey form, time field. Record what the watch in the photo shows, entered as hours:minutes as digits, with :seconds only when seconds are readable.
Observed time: 1:25
